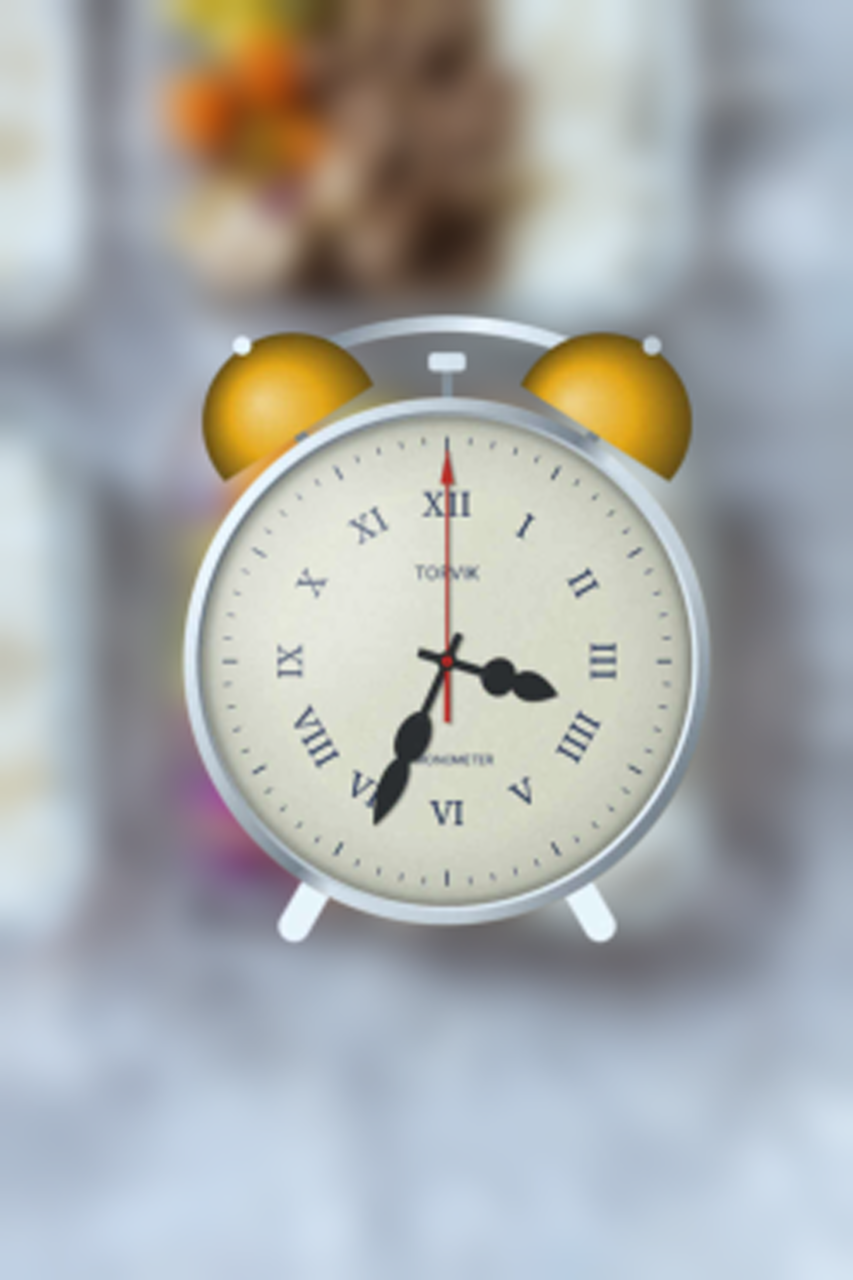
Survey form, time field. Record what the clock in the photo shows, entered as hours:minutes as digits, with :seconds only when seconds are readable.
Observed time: 3:34:00
